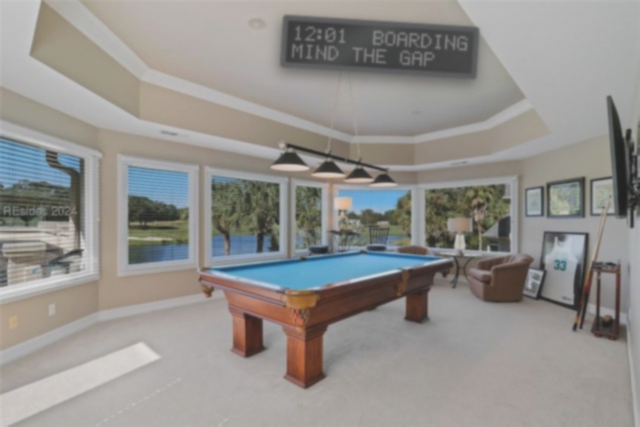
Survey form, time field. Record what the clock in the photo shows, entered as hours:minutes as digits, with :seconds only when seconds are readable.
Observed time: 12:01
